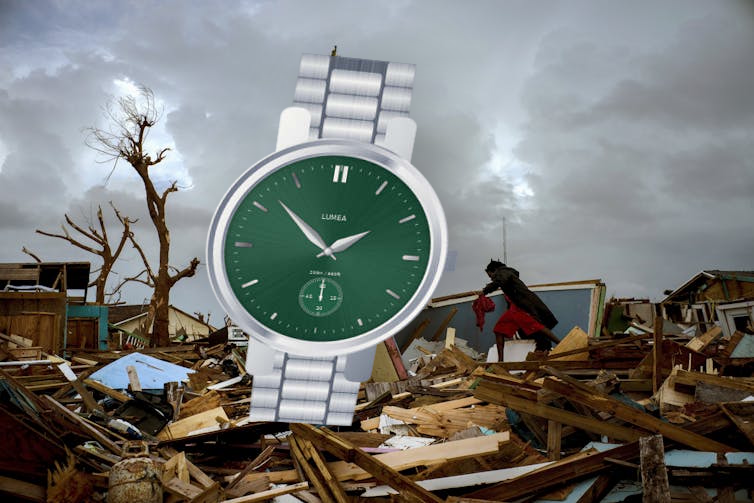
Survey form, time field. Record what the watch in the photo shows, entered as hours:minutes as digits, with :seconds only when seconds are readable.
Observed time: 1:52
